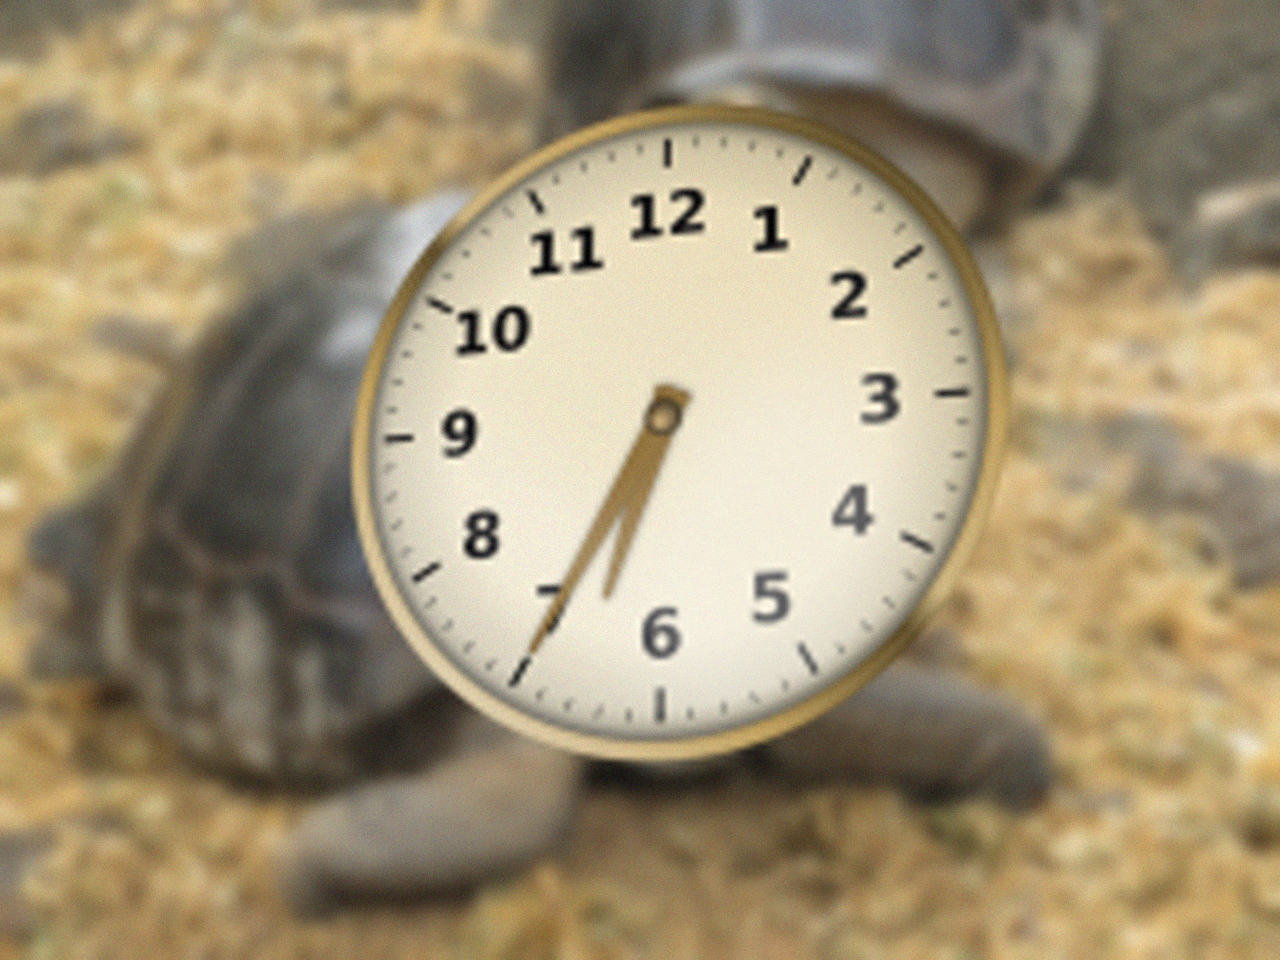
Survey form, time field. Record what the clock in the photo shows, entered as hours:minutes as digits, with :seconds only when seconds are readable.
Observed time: 6:35
